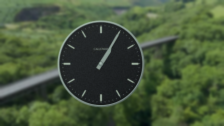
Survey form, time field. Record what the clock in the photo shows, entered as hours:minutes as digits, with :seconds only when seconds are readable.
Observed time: 1:05
